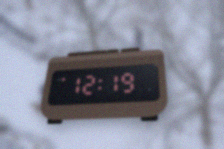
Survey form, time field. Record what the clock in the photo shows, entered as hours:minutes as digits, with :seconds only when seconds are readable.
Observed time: 12:19
